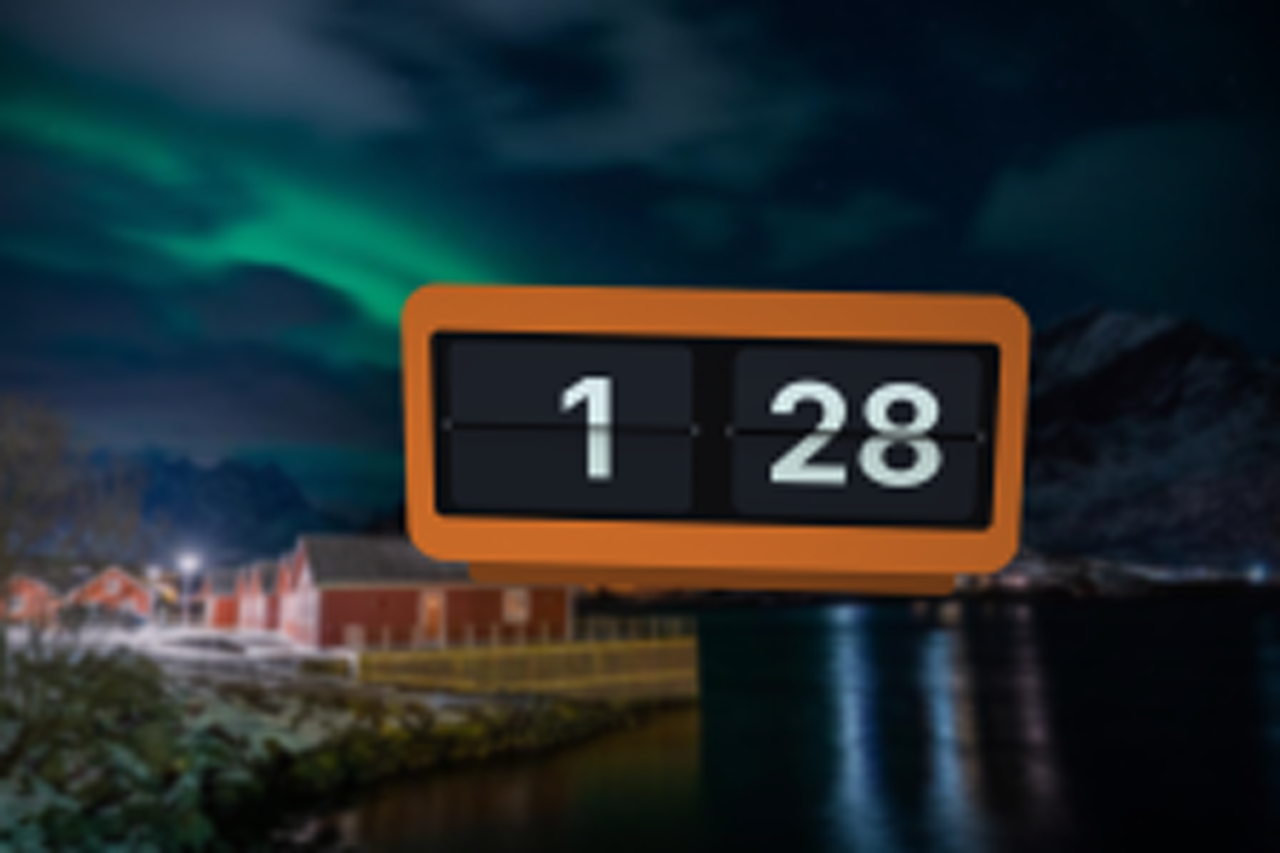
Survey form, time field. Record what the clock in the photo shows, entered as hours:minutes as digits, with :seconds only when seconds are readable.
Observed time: 1:28
